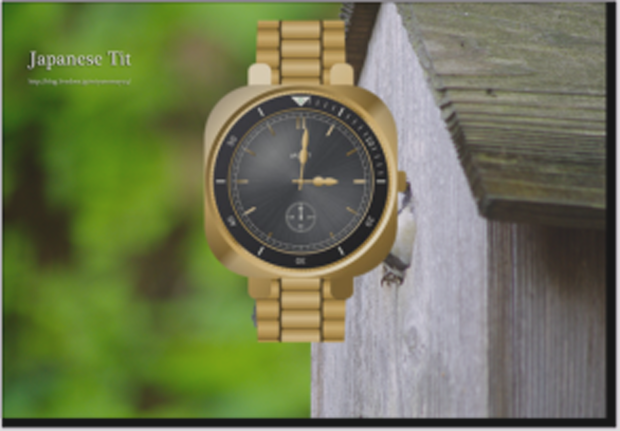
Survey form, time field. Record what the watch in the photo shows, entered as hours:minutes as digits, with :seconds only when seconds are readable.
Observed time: 3:01
